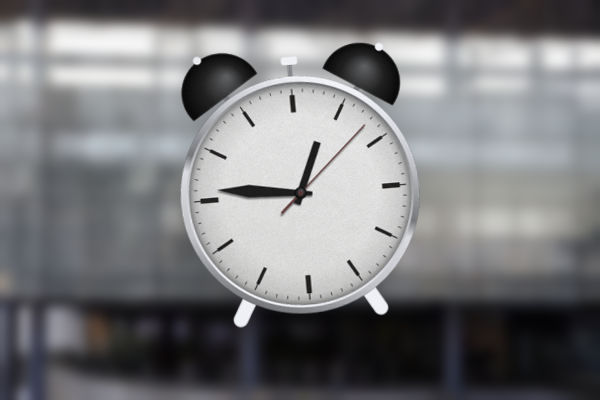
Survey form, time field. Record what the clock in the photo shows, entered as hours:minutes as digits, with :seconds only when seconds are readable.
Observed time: 12:46:08
